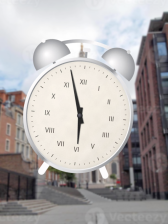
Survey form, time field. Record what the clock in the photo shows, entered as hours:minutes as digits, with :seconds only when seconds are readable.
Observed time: 5:57
